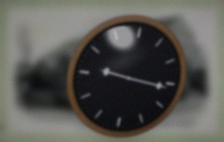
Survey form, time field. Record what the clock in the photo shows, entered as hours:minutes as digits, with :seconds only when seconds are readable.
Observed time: 9:16
